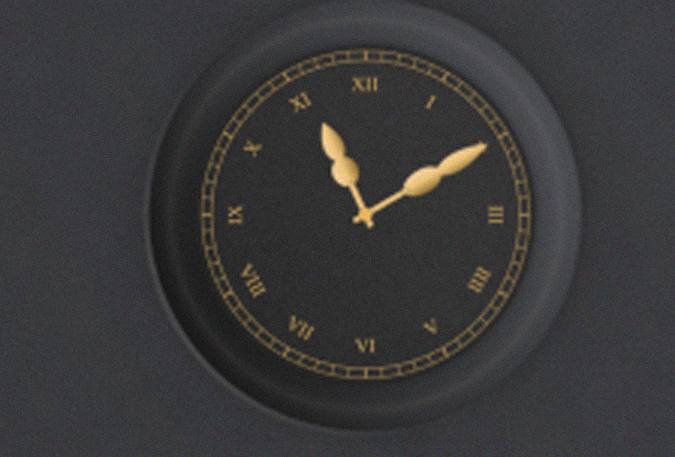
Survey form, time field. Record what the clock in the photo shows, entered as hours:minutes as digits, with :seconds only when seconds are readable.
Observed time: 11:10
